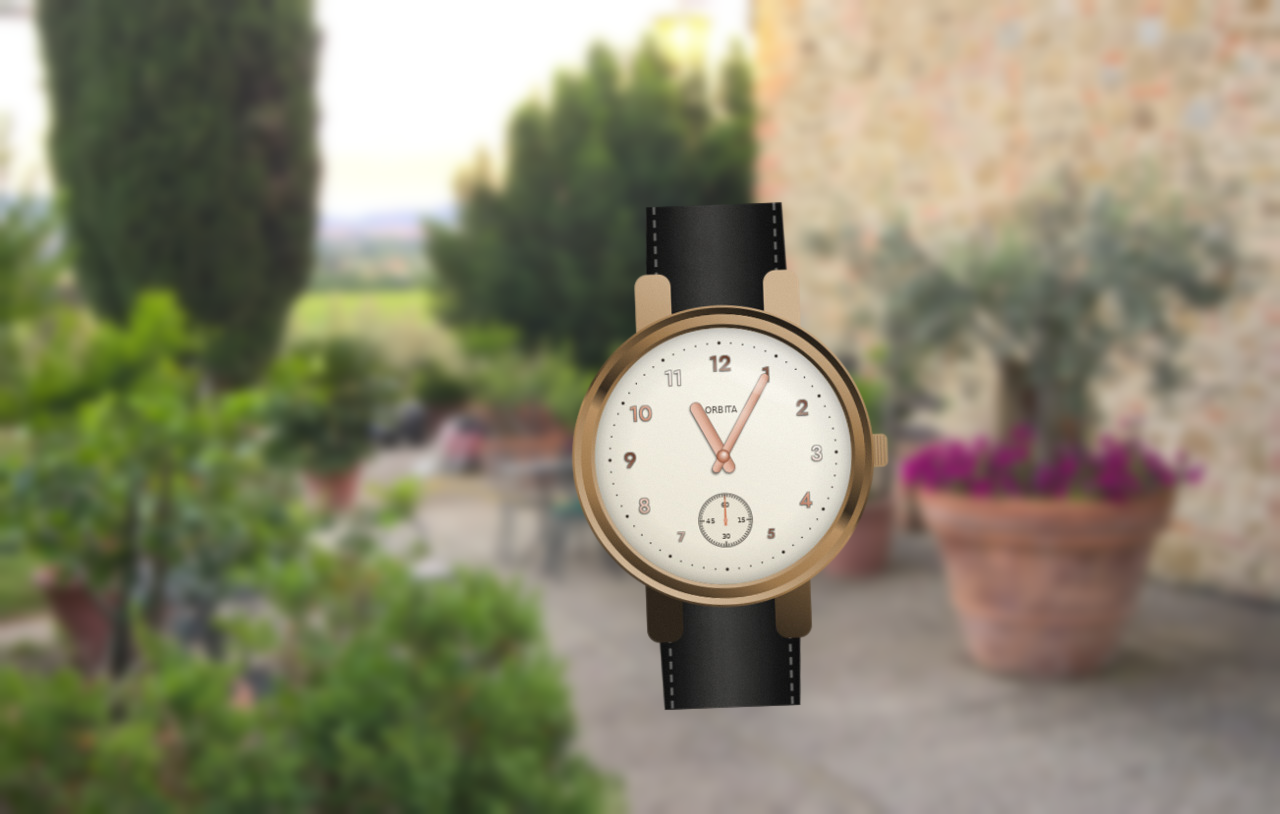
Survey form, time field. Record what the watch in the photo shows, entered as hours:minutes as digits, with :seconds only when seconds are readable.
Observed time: 11:05
